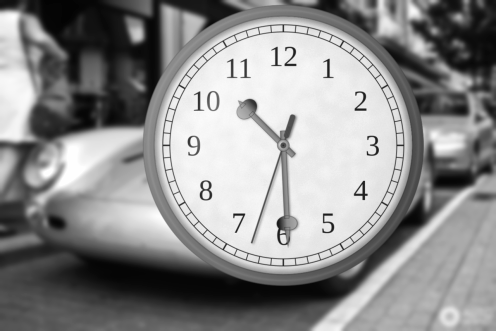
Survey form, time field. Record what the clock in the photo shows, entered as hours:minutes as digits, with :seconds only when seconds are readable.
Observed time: 10:29:33
